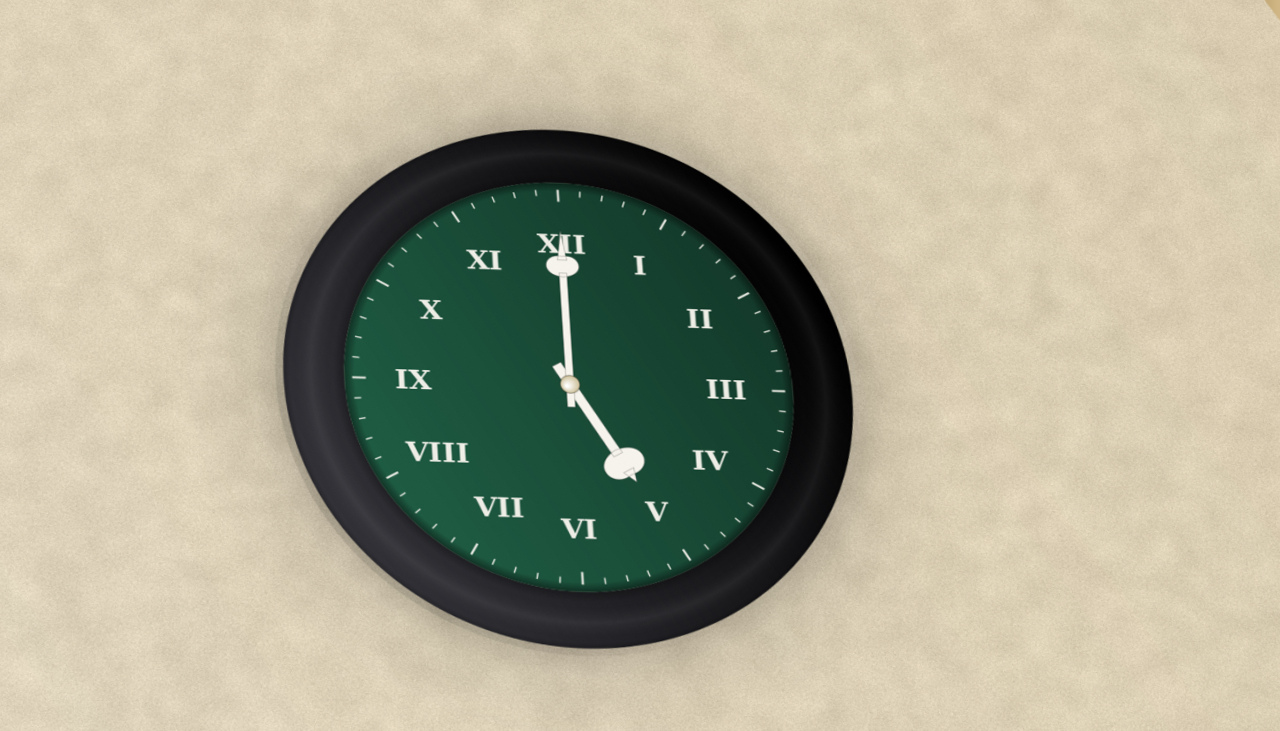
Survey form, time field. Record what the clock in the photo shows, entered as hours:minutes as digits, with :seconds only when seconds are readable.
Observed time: 5:00
